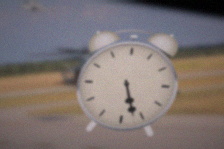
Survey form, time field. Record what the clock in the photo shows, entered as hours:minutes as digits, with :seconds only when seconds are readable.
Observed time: 5:27
